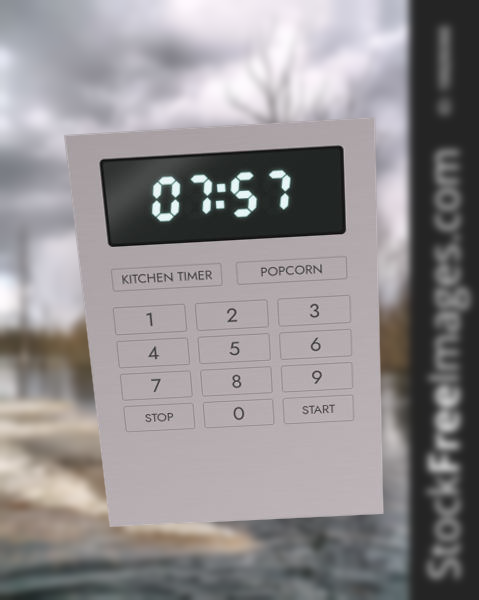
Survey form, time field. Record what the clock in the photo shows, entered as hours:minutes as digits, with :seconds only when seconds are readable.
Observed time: 7:57
